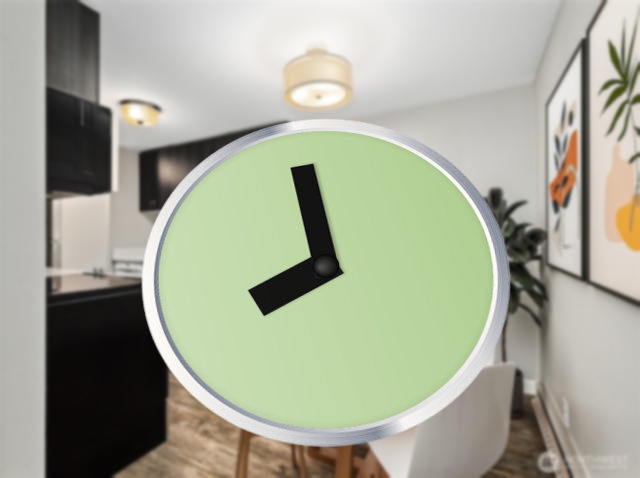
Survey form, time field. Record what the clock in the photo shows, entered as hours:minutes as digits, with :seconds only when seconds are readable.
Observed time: 7:58
